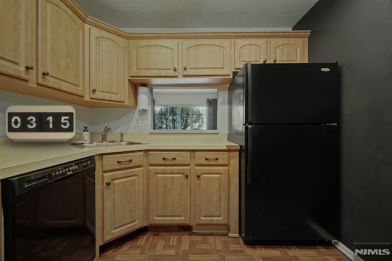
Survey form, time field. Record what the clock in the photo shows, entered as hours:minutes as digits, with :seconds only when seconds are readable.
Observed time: 3:15
